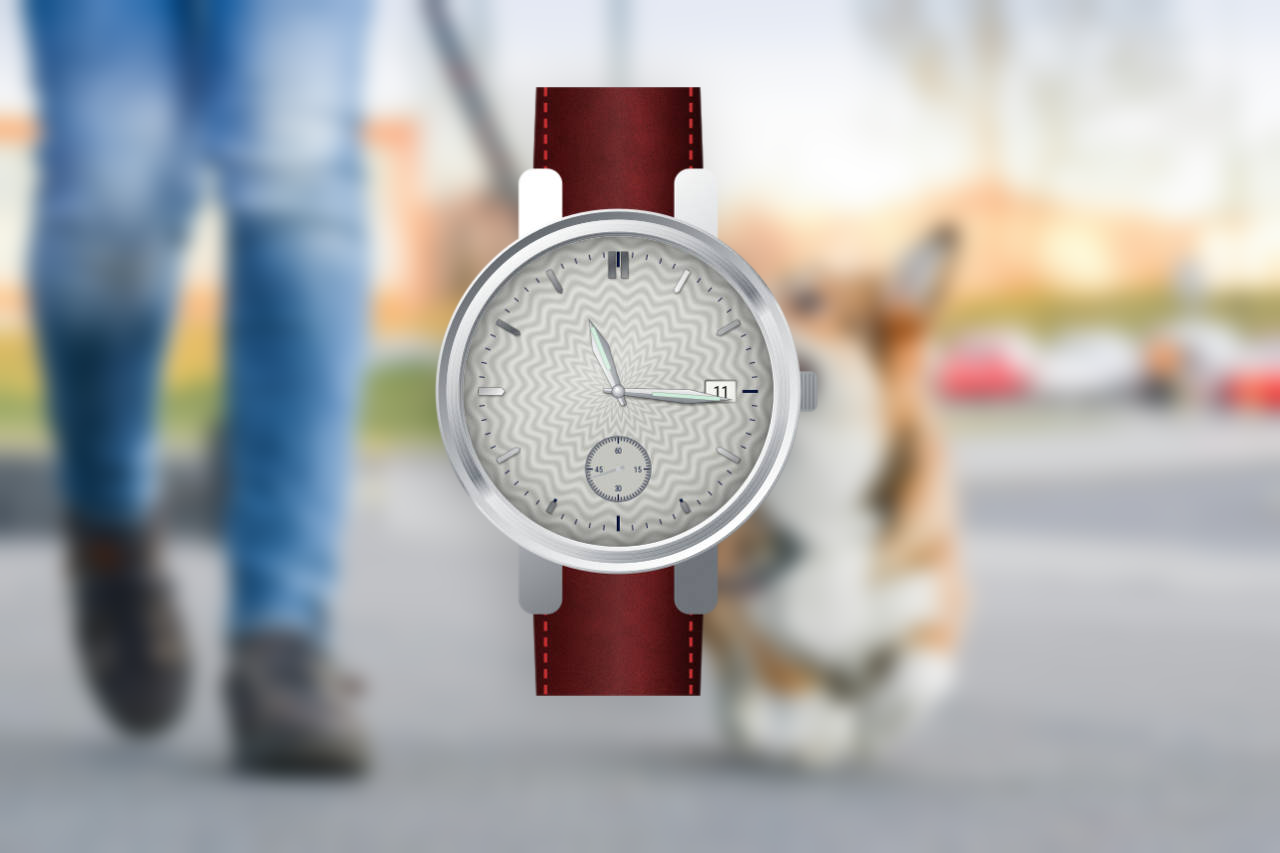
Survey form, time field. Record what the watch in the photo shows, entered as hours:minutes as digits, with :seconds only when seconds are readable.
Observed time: 11:15:42
